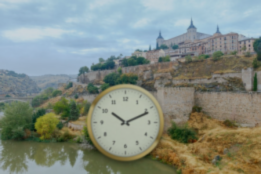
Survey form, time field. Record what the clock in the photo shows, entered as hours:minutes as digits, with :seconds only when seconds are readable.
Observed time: 10:11
